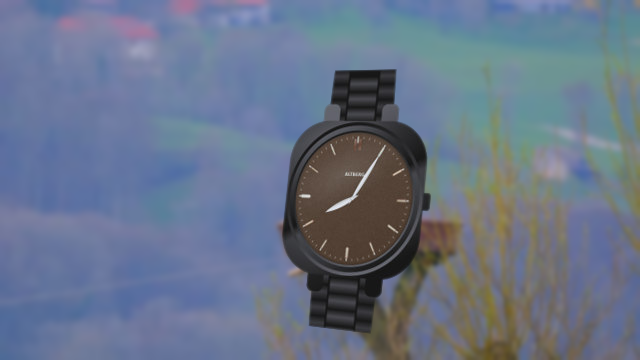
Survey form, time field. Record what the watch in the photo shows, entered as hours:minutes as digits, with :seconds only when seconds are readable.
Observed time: 8:05
